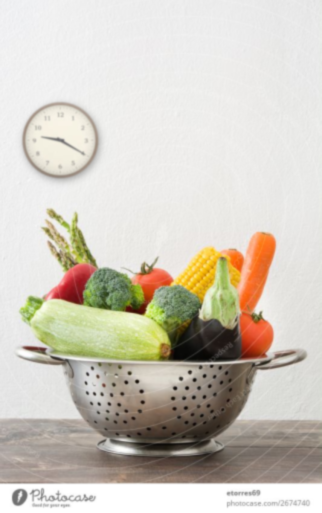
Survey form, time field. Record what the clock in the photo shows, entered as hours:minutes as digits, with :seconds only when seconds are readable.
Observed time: 9:20
